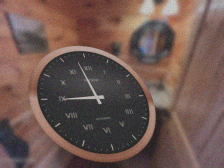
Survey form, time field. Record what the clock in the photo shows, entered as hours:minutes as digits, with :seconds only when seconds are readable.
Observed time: 8:58
